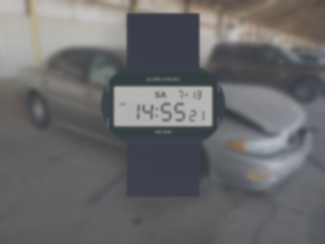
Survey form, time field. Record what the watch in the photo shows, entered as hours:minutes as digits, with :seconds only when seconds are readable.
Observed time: 14:55:21
